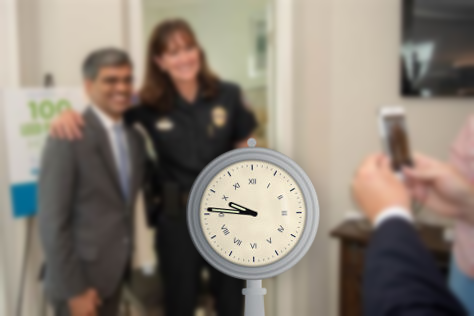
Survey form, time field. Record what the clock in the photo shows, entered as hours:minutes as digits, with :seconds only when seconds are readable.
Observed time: 9:46
